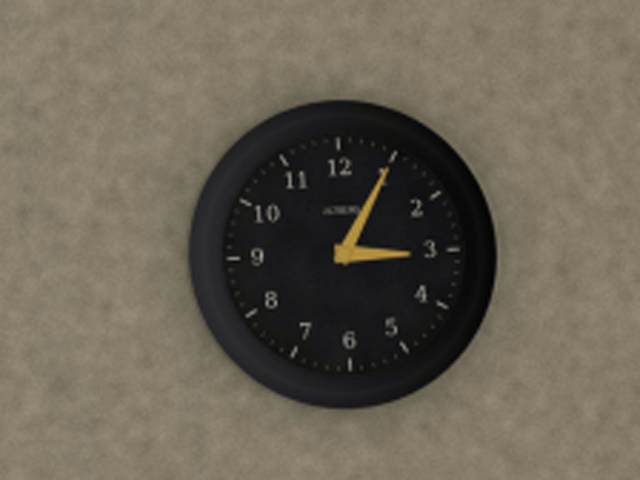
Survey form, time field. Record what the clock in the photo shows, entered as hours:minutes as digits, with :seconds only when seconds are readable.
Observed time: 3:05
